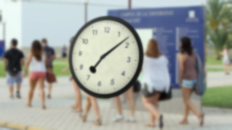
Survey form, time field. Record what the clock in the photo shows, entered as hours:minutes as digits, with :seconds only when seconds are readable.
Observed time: 7:08
